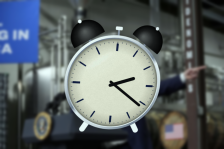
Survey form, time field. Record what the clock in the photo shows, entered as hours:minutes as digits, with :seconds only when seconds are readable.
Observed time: 2:21
